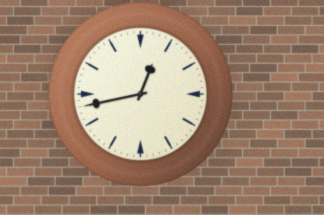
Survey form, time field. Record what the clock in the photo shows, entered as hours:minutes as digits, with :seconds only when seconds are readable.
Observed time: 12:43
